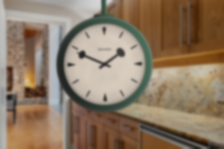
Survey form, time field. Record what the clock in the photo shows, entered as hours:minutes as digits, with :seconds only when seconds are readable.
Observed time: 1:49
